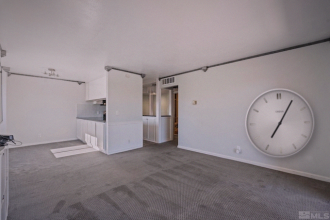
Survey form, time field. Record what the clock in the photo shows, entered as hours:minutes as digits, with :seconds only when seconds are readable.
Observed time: 7:05
